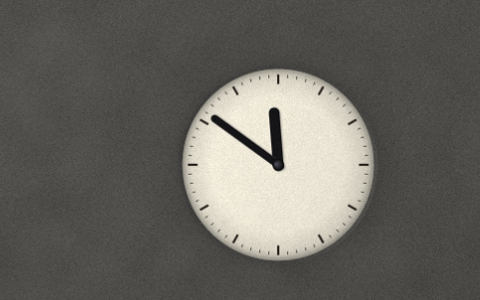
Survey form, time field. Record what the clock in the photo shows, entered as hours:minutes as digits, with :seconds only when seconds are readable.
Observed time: 11:51
